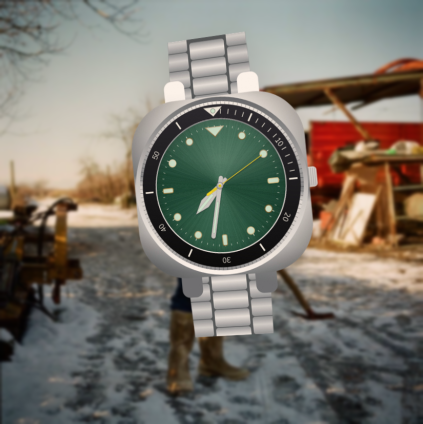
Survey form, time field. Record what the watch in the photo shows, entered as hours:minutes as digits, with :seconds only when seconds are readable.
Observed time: 7:32:10
